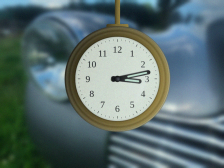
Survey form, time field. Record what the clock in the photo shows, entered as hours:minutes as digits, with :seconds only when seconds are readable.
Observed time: 3:13
